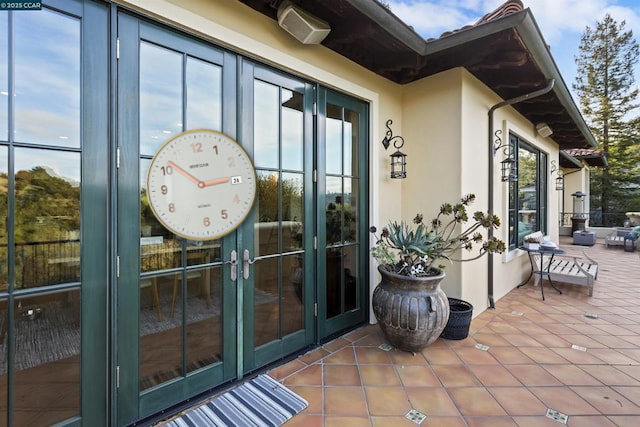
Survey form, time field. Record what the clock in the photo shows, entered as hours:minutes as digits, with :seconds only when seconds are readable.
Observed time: 2:52
